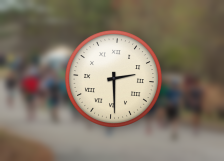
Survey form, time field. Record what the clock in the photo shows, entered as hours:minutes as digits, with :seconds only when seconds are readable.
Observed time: 2:29
